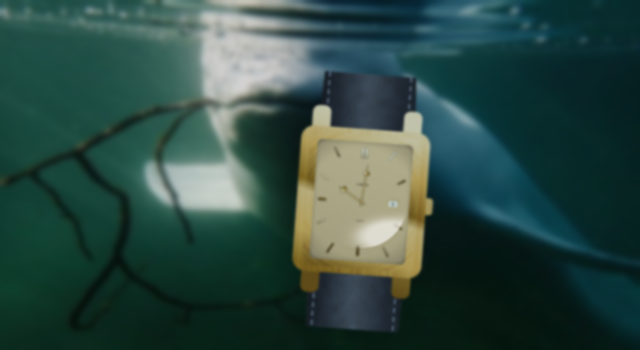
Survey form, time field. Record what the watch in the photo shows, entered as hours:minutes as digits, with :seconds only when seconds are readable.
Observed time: 10:01
